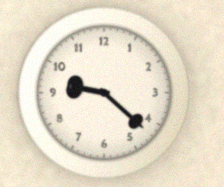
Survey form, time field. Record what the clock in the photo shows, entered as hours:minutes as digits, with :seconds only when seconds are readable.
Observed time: 9:22
